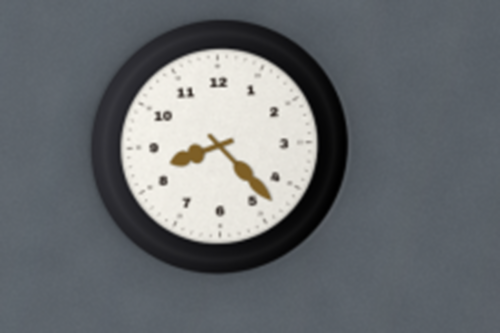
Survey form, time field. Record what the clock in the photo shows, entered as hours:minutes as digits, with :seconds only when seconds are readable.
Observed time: 8:23
